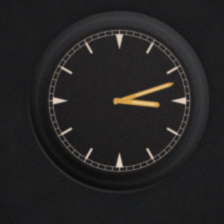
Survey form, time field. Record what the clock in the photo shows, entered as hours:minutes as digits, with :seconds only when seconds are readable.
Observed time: 3:12
